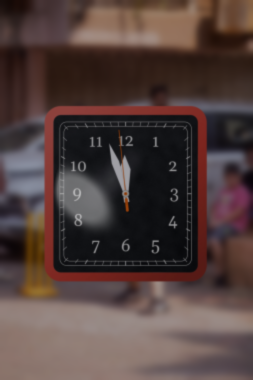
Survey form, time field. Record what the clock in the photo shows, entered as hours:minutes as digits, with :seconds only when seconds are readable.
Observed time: 11:56:59
